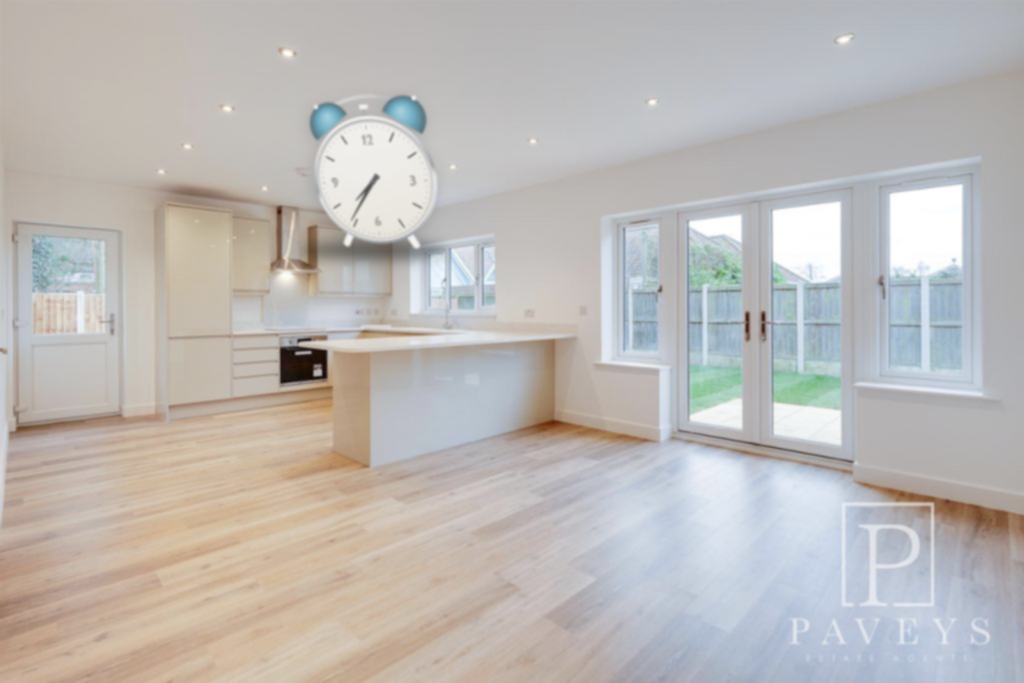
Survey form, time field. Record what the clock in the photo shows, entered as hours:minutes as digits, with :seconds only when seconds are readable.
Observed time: 7:36
